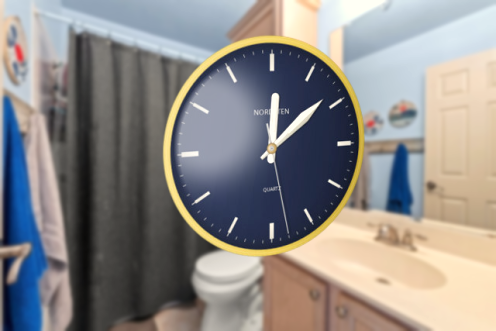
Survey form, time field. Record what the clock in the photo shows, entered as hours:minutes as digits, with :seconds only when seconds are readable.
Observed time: 12:08:28
